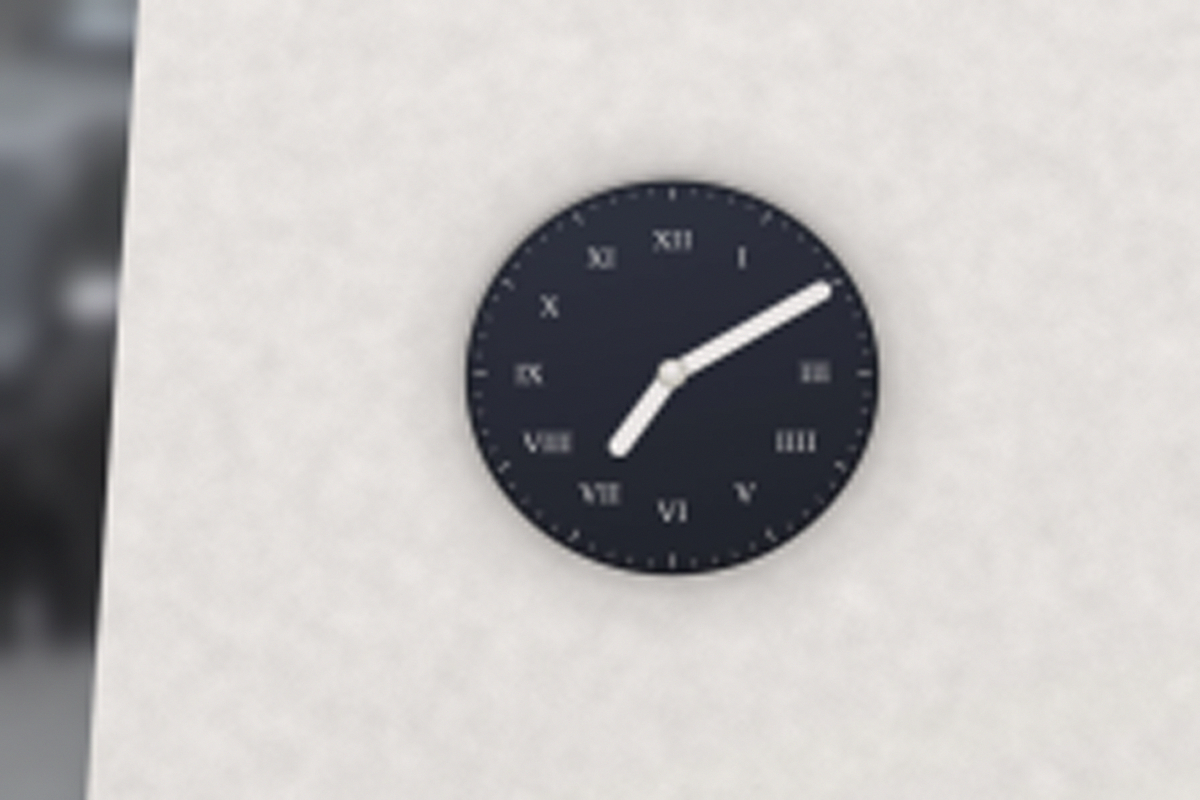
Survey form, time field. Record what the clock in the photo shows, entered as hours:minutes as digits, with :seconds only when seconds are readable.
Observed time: 7:10
